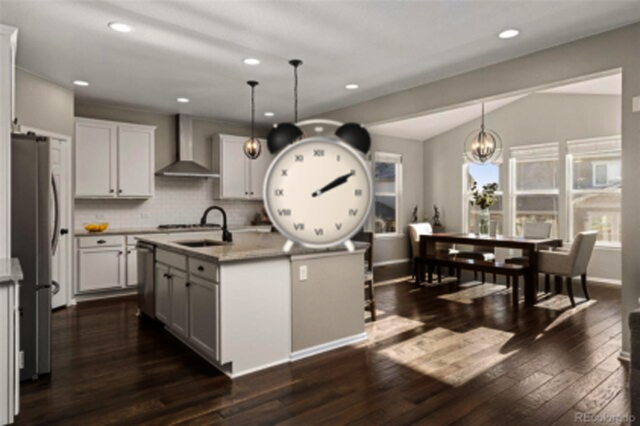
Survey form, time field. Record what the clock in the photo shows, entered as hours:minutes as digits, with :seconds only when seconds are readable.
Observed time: 2:10
